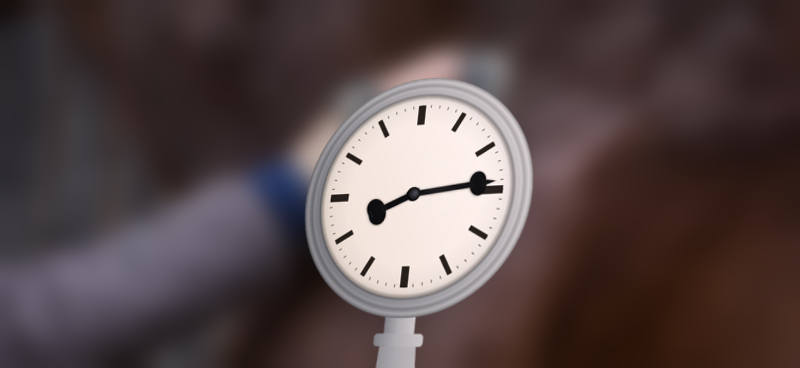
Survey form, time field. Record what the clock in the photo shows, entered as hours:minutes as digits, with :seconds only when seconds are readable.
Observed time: 8:14
